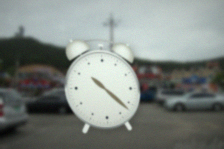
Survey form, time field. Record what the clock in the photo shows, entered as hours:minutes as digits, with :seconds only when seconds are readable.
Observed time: 10:22
